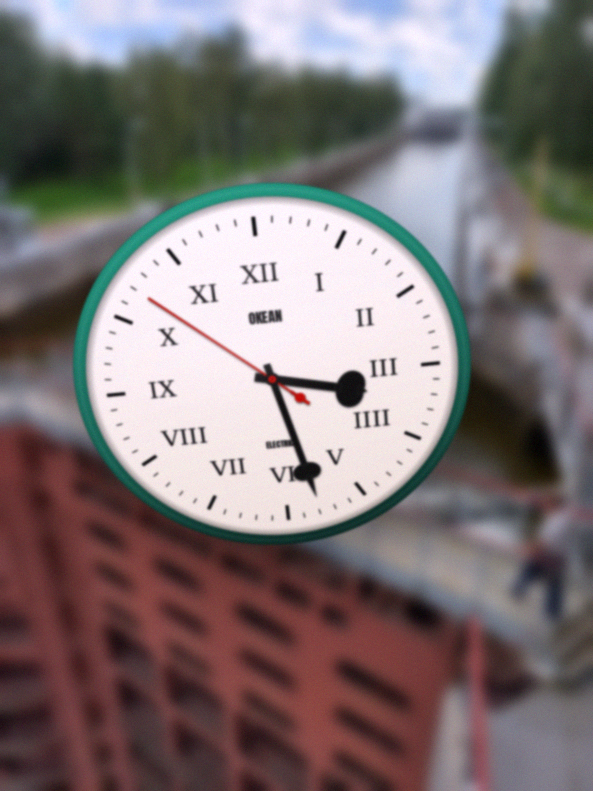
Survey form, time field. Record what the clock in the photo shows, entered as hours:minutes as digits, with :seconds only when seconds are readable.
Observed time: 3:27:52
